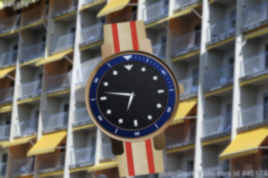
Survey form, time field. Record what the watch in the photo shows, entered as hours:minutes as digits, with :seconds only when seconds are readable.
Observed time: 6:47
